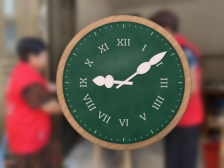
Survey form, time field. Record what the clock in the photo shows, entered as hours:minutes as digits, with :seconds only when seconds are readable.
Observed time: 9:09
